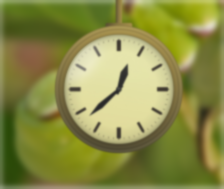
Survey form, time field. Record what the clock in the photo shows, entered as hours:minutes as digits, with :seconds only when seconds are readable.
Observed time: 12:38
